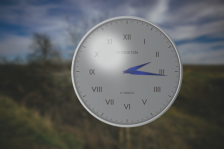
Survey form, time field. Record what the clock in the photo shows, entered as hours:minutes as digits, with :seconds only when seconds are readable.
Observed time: 2:16
